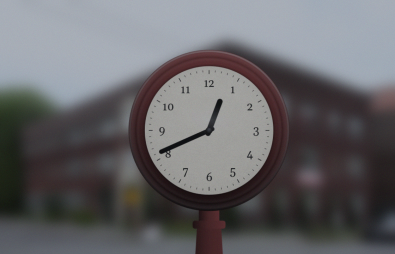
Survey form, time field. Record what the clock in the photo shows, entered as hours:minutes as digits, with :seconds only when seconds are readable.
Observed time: 12:41
